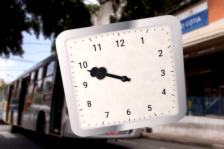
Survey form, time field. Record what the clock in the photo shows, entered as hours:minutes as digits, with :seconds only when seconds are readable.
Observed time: 9:49
